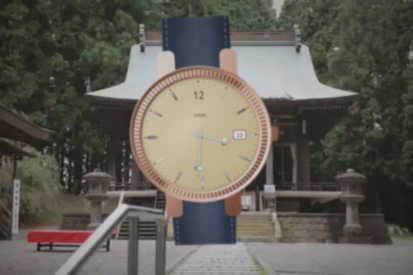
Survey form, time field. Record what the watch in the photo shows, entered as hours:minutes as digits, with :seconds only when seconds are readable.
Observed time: 3:31
